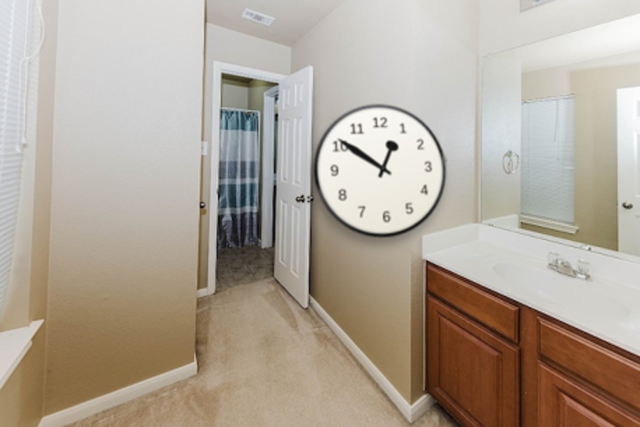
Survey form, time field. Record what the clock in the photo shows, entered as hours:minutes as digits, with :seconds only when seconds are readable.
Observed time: 12:51
